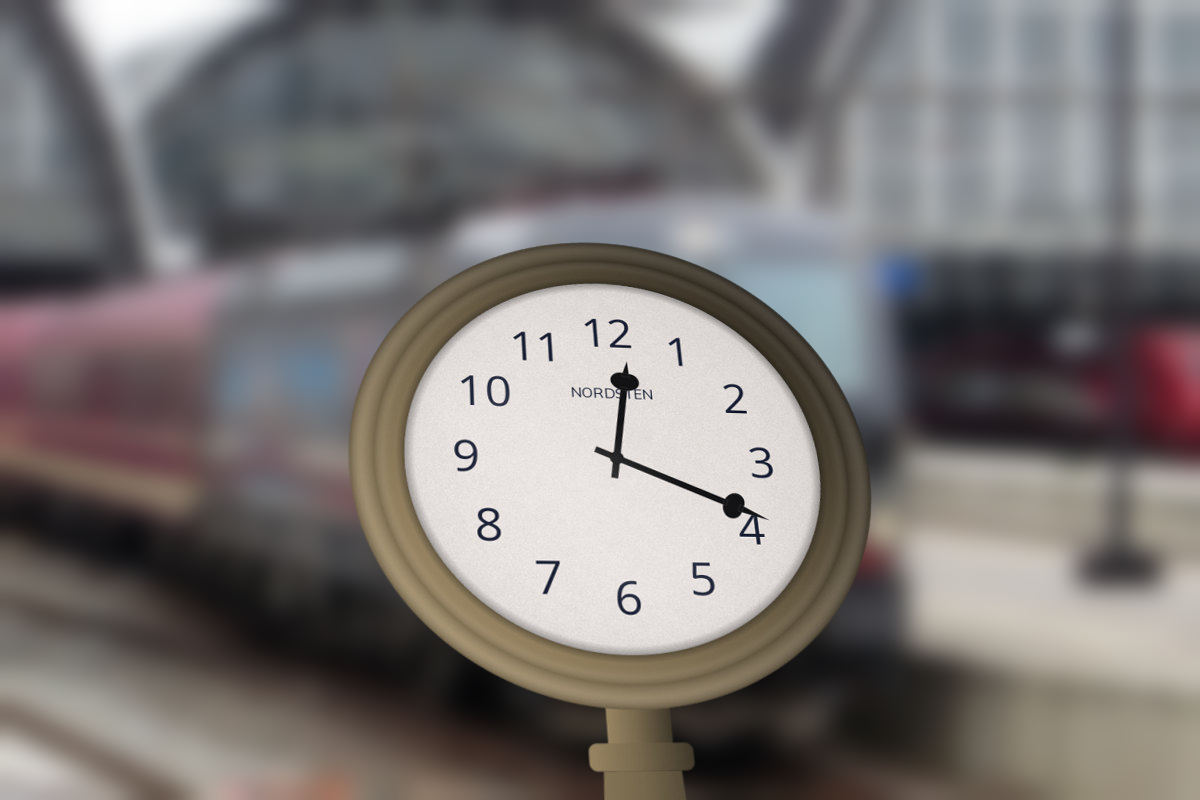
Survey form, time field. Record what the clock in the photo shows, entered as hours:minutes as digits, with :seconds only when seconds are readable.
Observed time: 12:19
